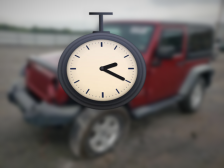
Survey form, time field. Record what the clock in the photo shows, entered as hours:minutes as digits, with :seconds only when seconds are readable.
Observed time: 2:20
